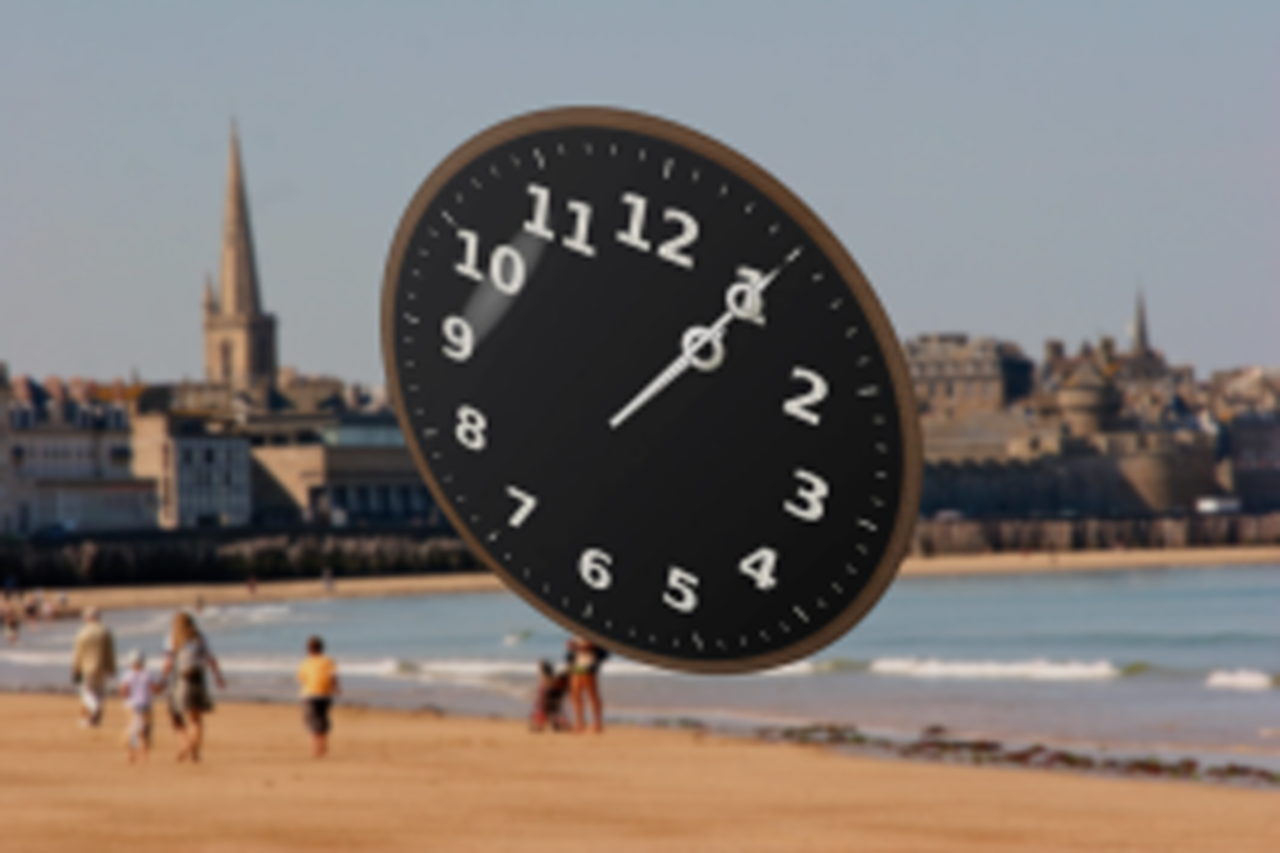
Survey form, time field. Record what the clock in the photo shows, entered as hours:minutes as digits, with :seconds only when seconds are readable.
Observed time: 1:05
